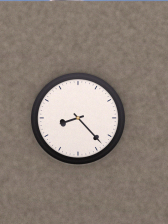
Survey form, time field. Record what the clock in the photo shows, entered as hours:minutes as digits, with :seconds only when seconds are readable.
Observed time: 8:23
